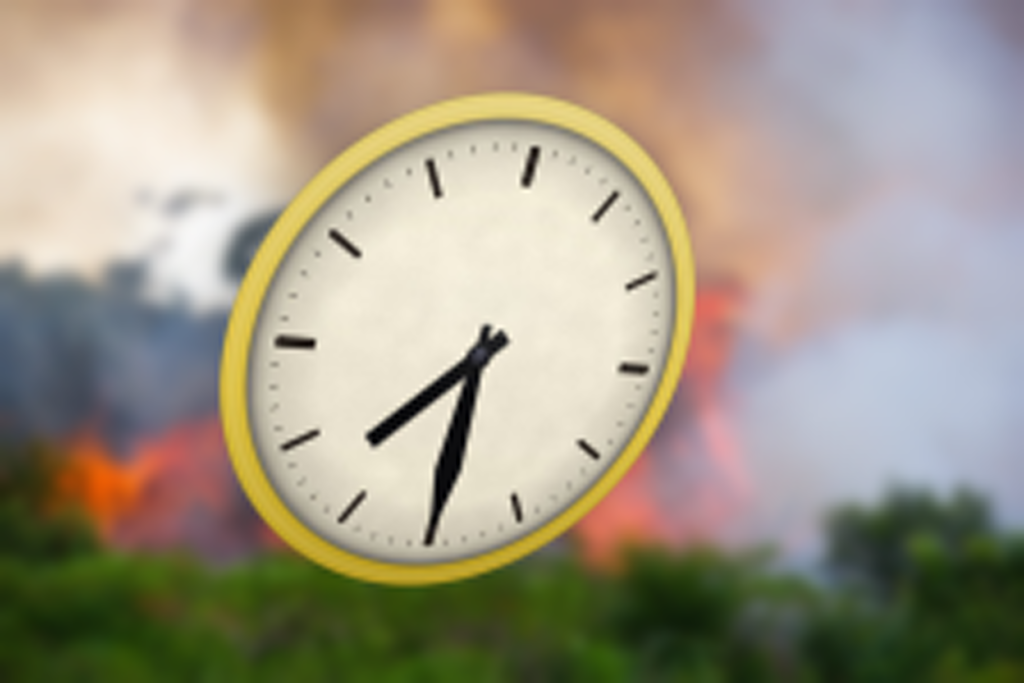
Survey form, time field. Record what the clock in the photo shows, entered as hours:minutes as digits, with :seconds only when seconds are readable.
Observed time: 7:30
